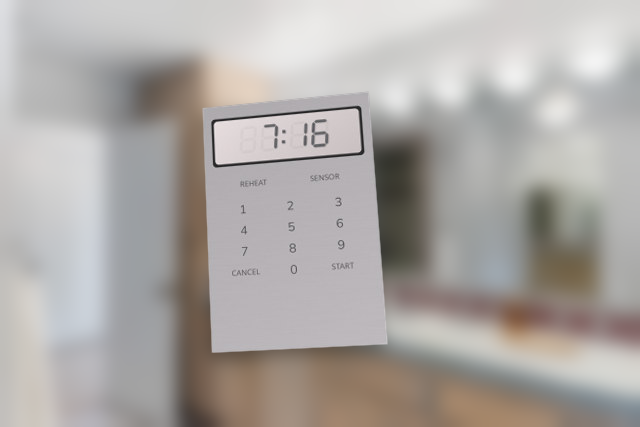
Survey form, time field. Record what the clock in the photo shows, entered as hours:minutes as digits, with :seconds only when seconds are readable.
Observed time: 7:16
